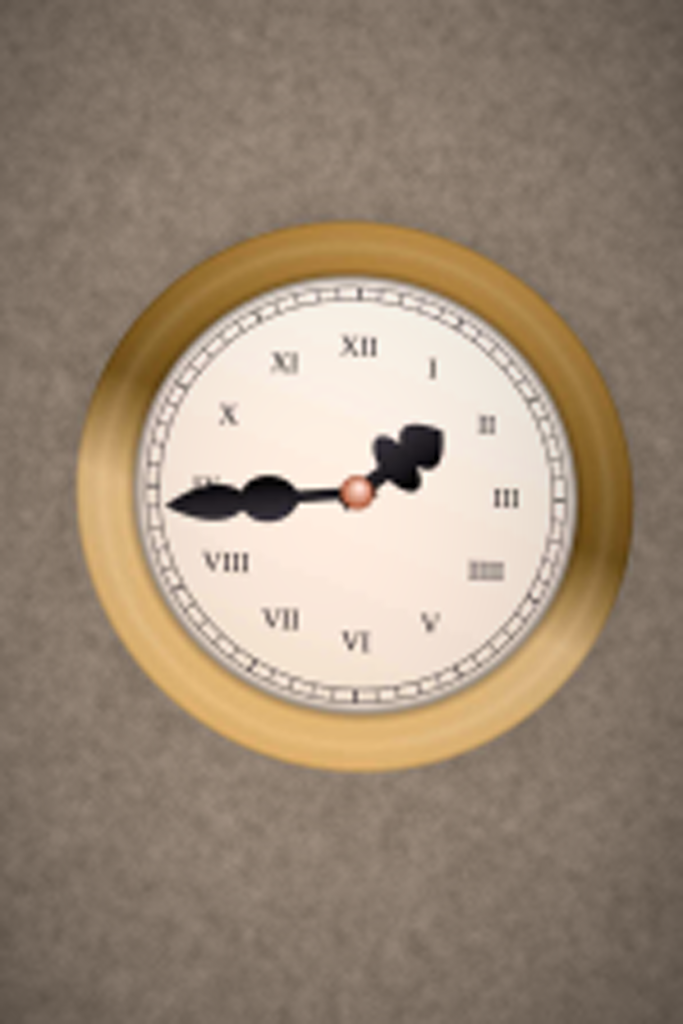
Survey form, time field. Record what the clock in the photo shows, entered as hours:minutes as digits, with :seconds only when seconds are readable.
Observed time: 1:44
